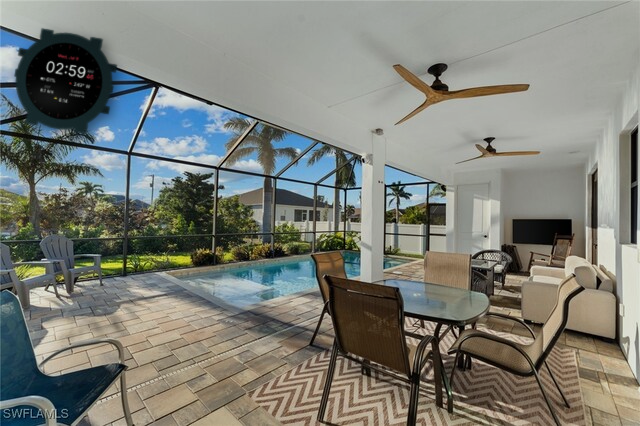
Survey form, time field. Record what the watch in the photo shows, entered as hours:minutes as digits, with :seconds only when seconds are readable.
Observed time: 2:59
